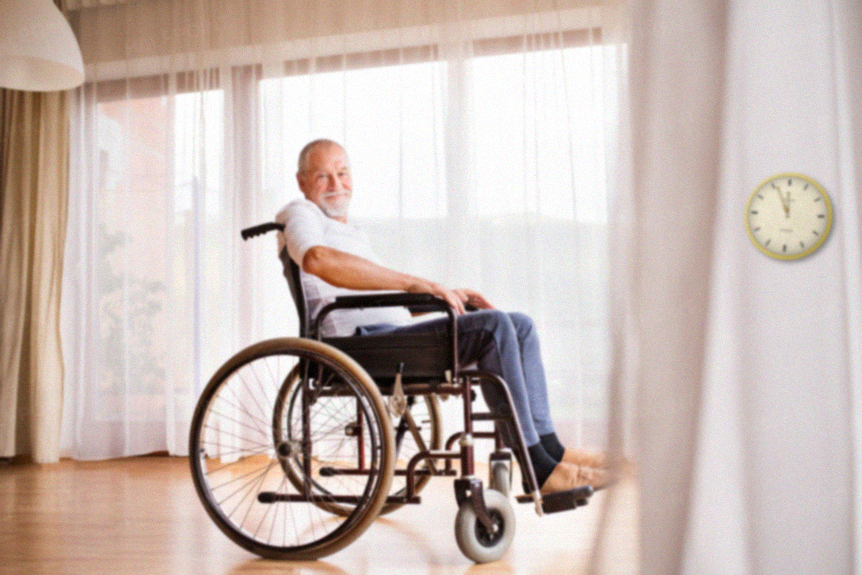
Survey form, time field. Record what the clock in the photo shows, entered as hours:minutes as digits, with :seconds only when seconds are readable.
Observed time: 11:56
